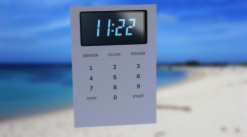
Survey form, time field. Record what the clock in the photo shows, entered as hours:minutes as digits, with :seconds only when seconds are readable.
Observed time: 11:22
